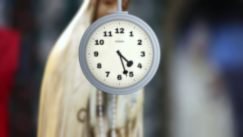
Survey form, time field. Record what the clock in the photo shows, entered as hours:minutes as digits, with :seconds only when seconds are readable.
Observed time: 4:27
